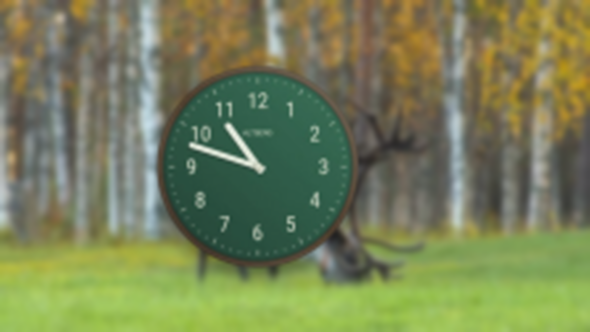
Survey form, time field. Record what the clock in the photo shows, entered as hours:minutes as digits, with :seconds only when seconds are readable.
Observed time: 10:48
